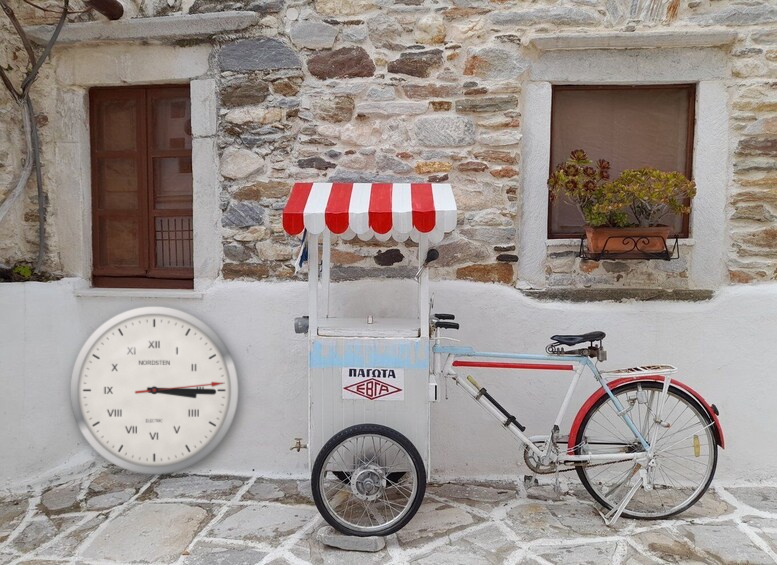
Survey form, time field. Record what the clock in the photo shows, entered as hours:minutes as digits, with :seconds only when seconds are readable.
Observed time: 3:15:14
